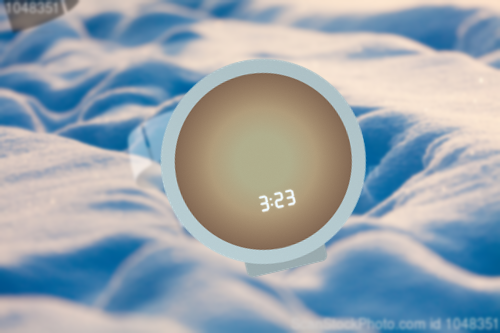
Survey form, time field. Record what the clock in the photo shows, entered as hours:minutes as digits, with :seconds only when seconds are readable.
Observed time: 3:23
